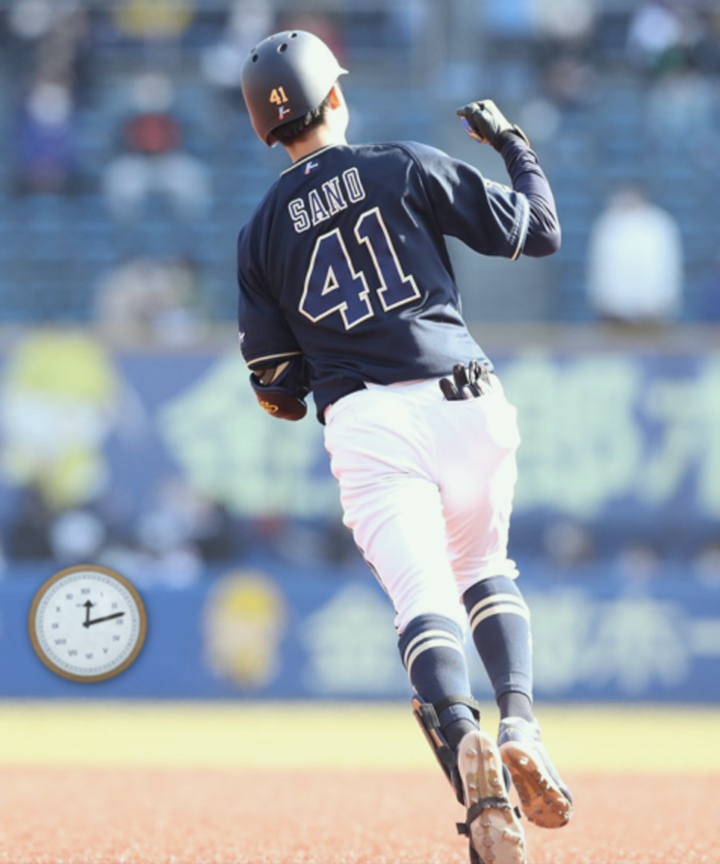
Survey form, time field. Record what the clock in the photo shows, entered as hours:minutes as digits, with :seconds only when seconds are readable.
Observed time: 12:13
